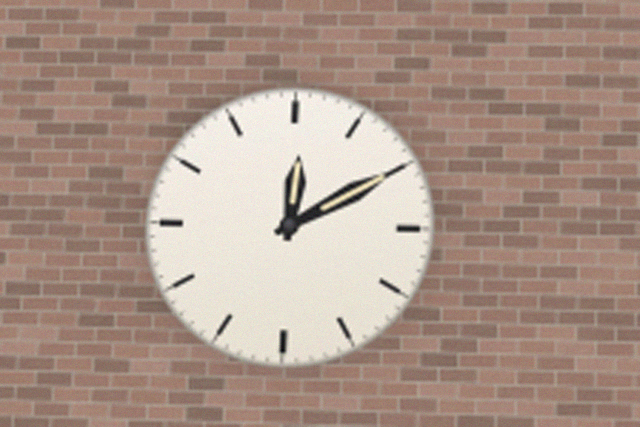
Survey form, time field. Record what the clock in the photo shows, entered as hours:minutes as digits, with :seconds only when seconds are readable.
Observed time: 12:10
